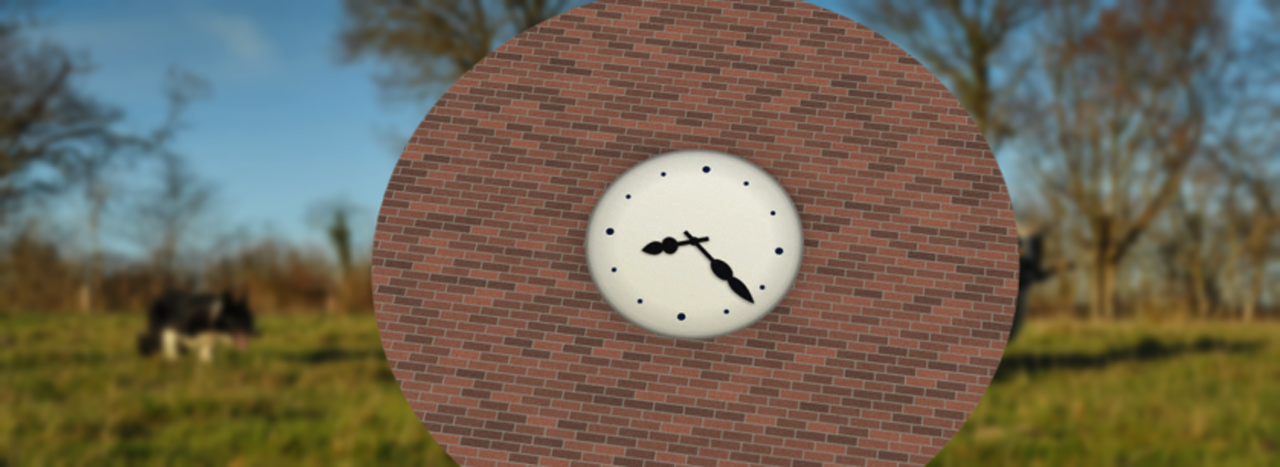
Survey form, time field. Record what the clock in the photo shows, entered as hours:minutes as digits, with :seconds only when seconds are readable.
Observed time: 8:22
